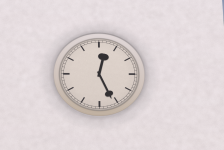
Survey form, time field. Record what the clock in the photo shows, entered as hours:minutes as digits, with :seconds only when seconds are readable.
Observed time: 12:26
